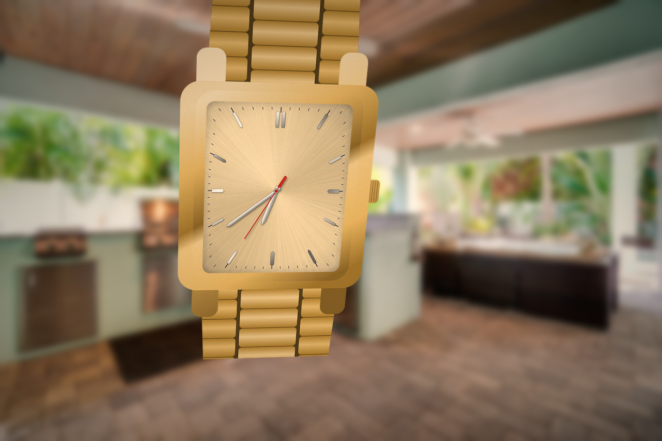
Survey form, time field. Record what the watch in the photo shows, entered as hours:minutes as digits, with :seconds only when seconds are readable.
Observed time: 6:38:35
